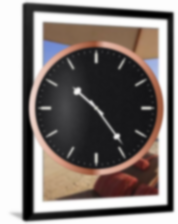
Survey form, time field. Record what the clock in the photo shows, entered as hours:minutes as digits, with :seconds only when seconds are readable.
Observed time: 10:24
